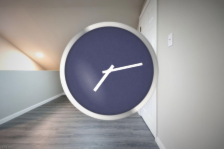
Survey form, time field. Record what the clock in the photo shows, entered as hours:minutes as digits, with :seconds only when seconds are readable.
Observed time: 7:13
